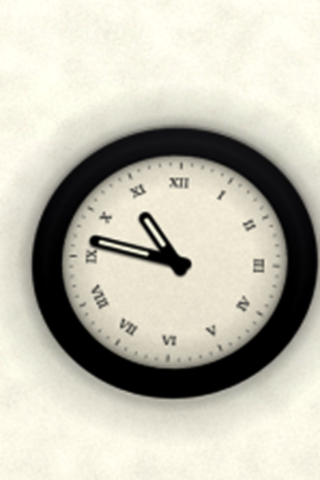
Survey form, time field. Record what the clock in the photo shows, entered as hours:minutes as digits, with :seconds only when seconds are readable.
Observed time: 10:47
